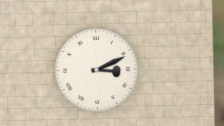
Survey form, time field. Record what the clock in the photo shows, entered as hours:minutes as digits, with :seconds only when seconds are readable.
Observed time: 3:11
